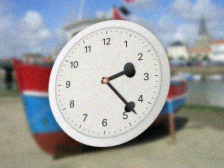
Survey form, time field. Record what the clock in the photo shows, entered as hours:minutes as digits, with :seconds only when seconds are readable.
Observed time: 2:23
